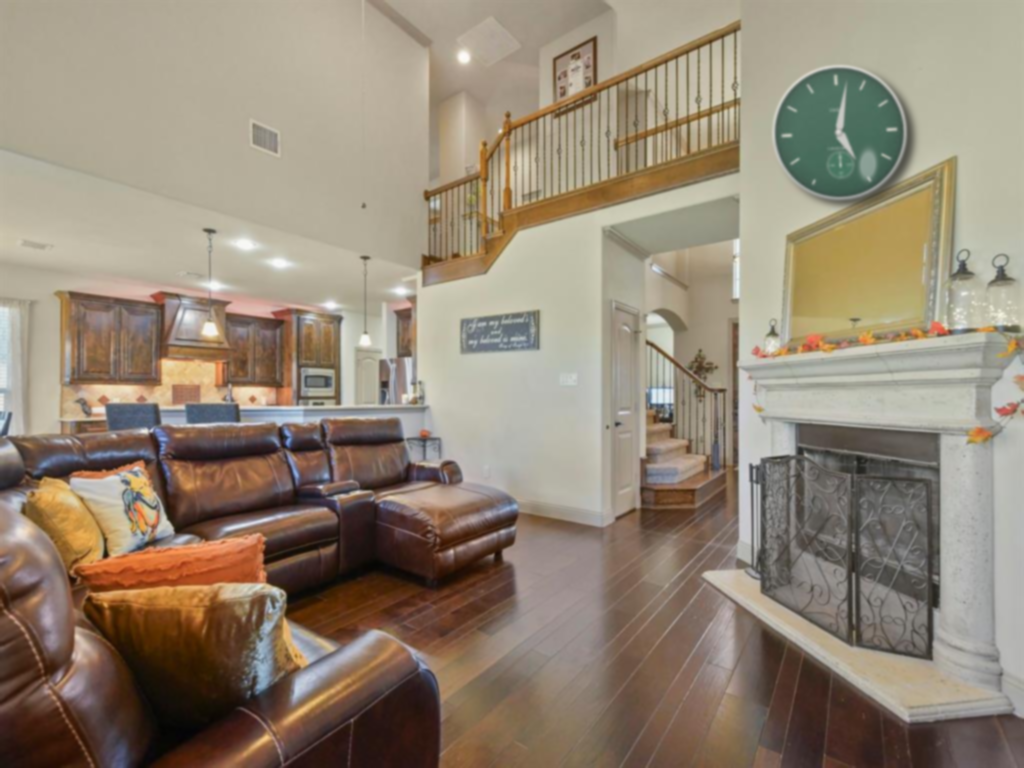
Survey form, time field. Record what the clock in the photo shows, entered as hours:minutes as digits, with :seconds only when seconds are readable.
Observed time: 5:02
